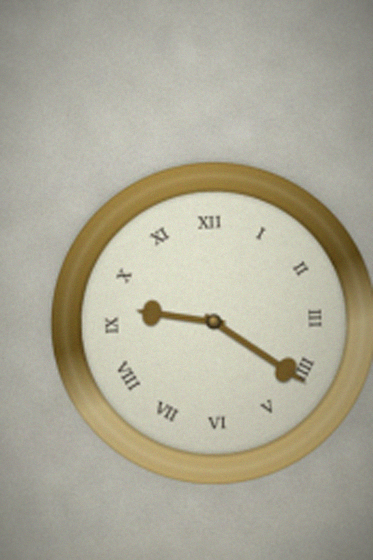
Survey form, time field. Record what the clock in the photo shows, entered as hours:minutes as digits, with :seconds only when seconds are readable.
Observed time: 9:21
